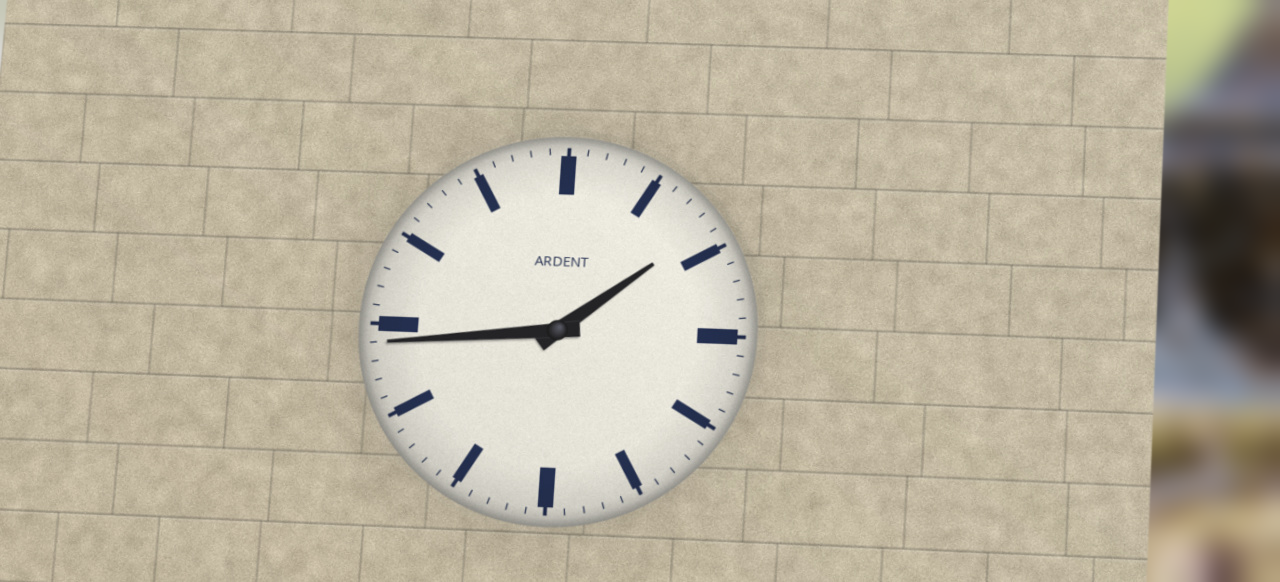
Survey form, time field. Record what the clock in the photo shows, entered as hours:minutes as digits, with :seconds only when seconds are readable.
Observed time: 1:44
